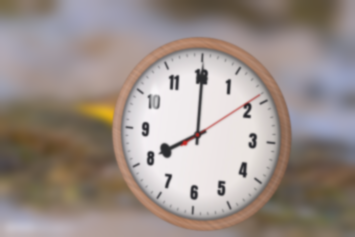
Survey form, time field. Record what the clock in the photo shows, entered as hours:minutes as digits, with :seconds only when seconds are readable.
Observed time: 8:00:09
